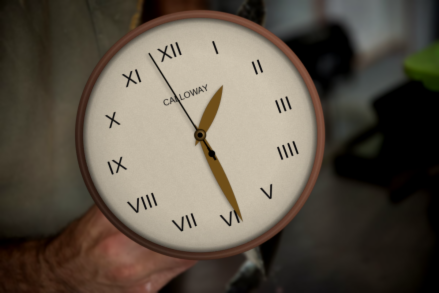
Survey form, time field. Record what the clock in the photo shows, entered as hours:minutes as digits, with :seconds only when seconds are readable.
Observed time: 1:28:58
